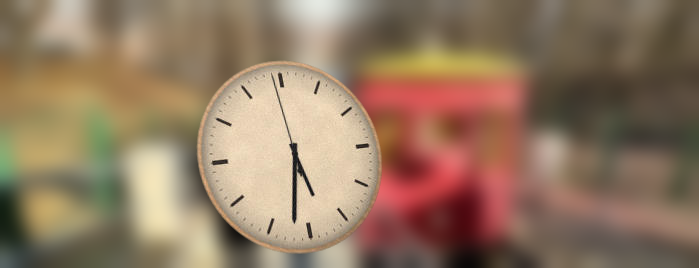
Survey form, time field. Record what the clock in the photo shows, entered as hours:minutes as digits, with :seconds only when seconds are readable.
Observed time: 5:31:59
